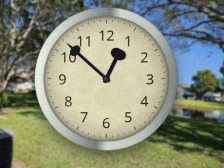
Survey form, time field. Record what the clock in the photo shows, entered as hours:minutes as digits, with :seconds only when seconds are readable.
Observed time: 12:52
